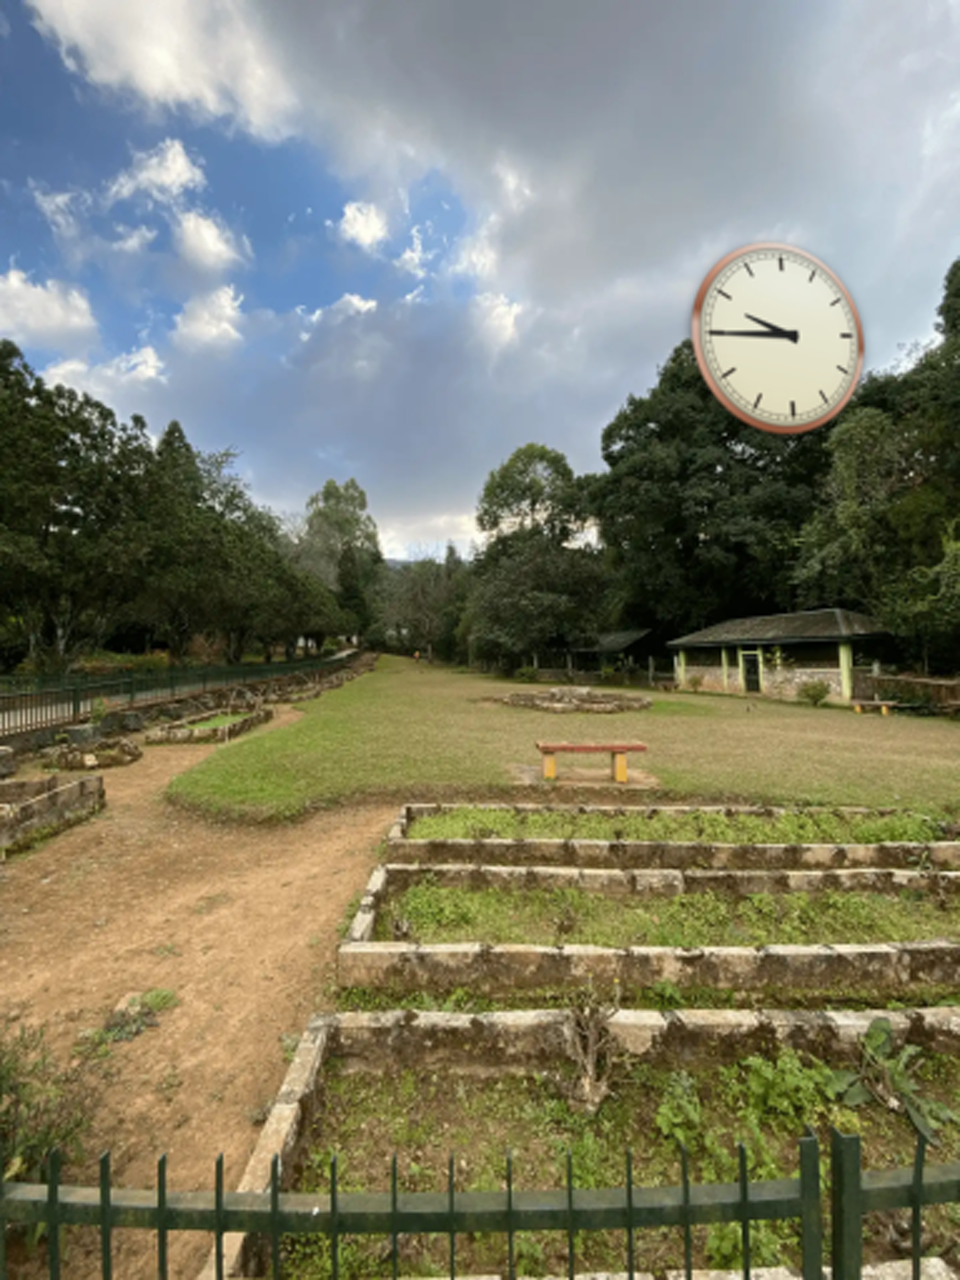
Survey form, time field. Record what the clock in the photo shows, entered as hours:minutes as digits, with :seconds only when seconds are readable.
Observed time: 9:45
